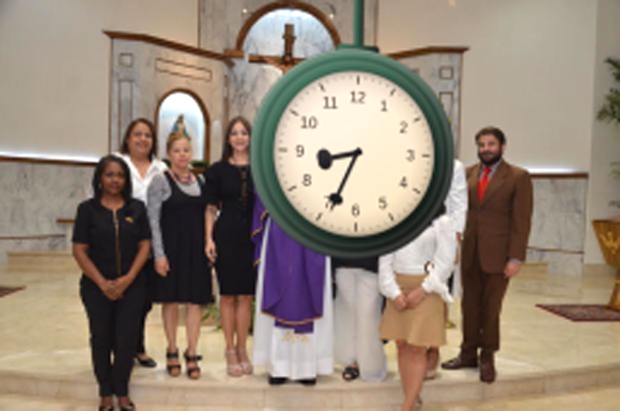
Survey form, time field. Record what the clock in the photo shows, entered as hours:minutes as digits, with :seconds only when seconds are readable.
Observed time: 8:34
